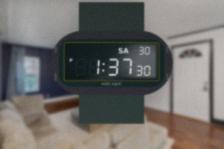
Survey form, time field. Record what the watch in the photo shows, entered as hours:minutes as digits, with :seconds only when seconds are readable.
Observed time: 1:37:30
